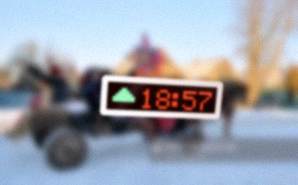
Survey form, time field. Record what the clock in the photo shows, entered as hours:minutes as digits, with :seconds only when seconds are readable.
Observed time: 18:57
